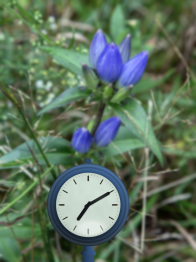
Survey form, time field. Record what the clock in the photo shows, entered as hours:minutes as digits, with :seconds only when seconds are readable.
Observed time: 7:10
